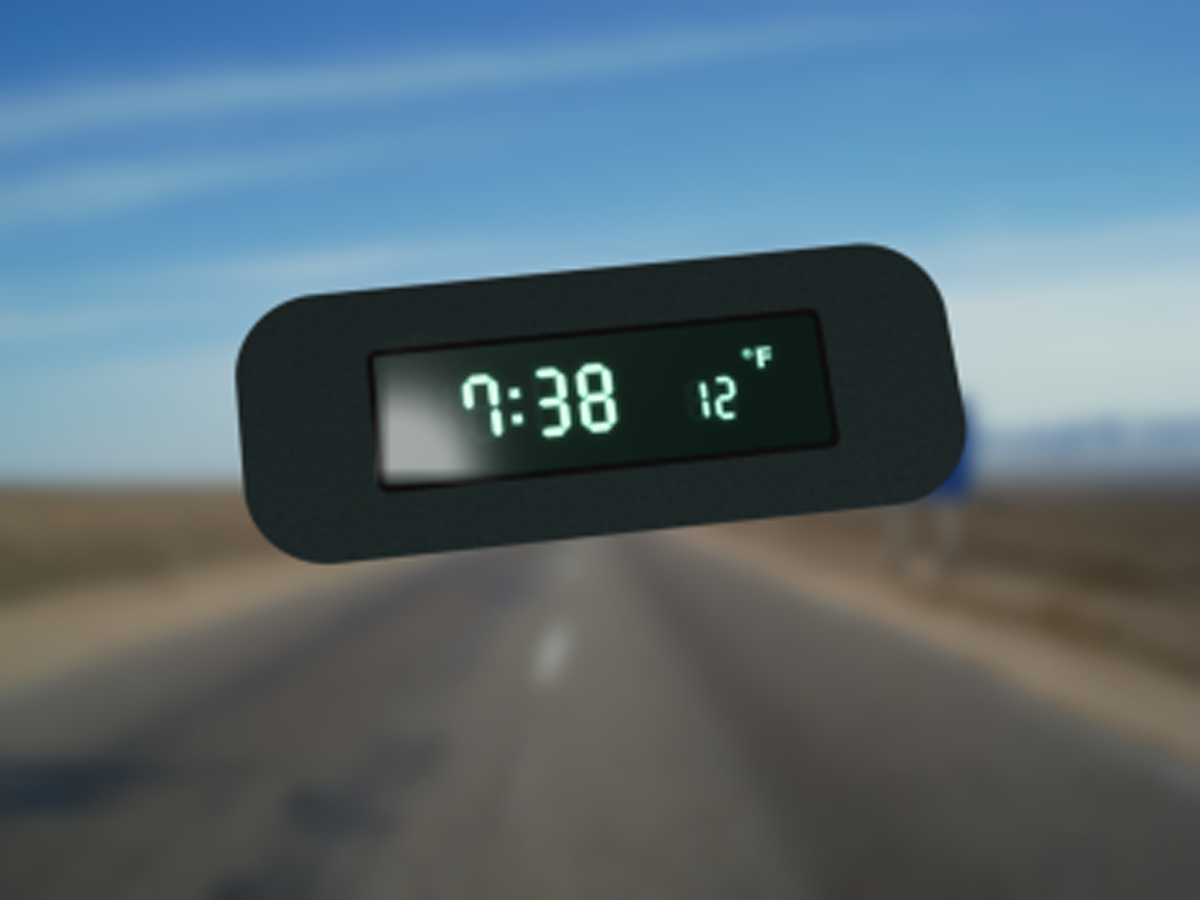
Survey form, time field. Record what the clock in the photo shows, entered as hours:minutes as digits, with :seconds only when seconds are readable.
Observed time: 7:38
